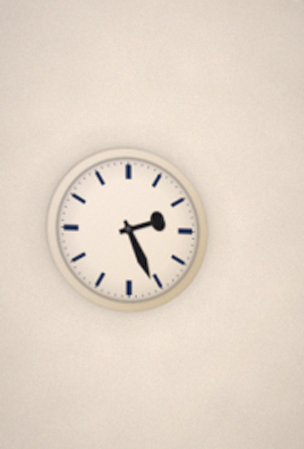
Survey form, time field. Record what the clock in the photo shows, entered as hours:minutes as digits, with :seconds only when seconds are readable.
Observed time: 2:26
